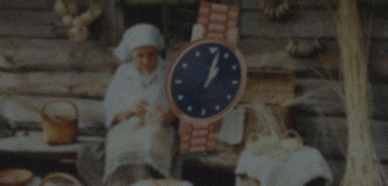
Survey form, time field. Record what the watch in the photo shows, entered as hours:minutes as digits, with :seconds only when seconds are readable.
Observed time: 1:02
